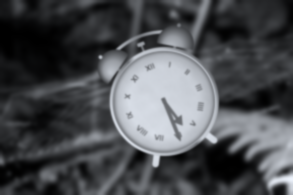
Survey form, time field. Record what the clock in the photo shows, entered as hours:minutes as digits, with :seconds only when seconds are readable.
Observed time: 5:30
